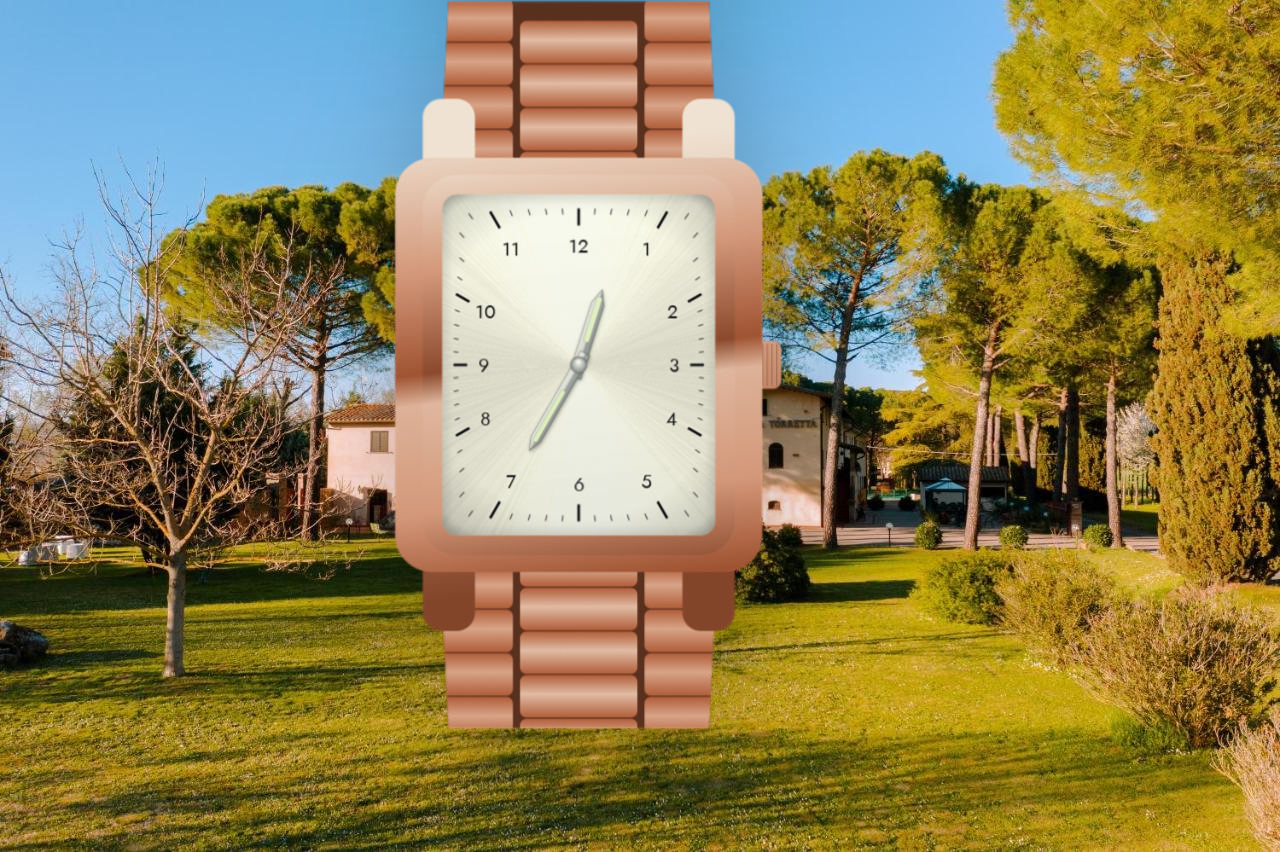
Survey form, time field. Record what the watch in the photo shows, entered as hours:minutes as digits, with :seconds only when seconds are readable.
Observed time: 12:35
